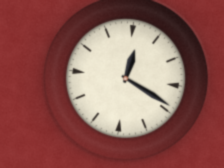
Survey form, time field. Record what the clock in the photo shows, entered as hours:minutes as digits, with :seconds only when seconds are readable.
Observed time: 12:19
